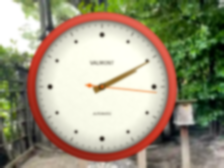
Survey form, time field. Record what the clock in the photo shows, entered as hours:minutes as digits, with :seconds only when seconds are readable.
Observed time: 2:10:16
